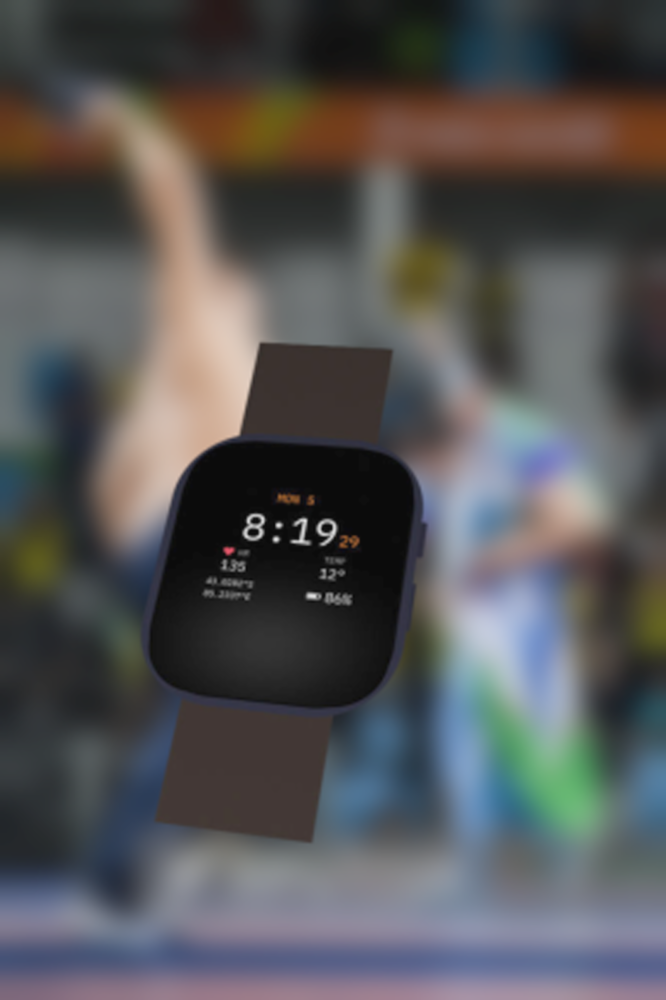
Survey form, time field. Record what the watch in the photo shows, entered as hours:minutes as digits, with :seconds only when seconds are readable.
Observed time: 8:19
